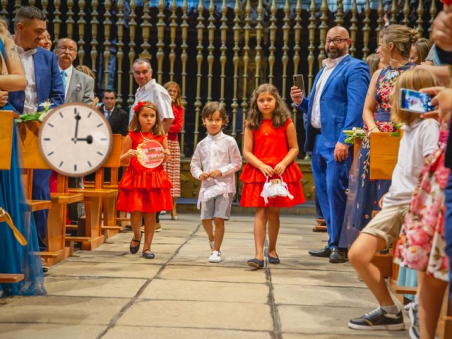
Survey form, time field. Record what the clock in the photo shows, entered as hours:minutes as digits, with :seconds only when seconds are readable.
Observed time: 3:01
